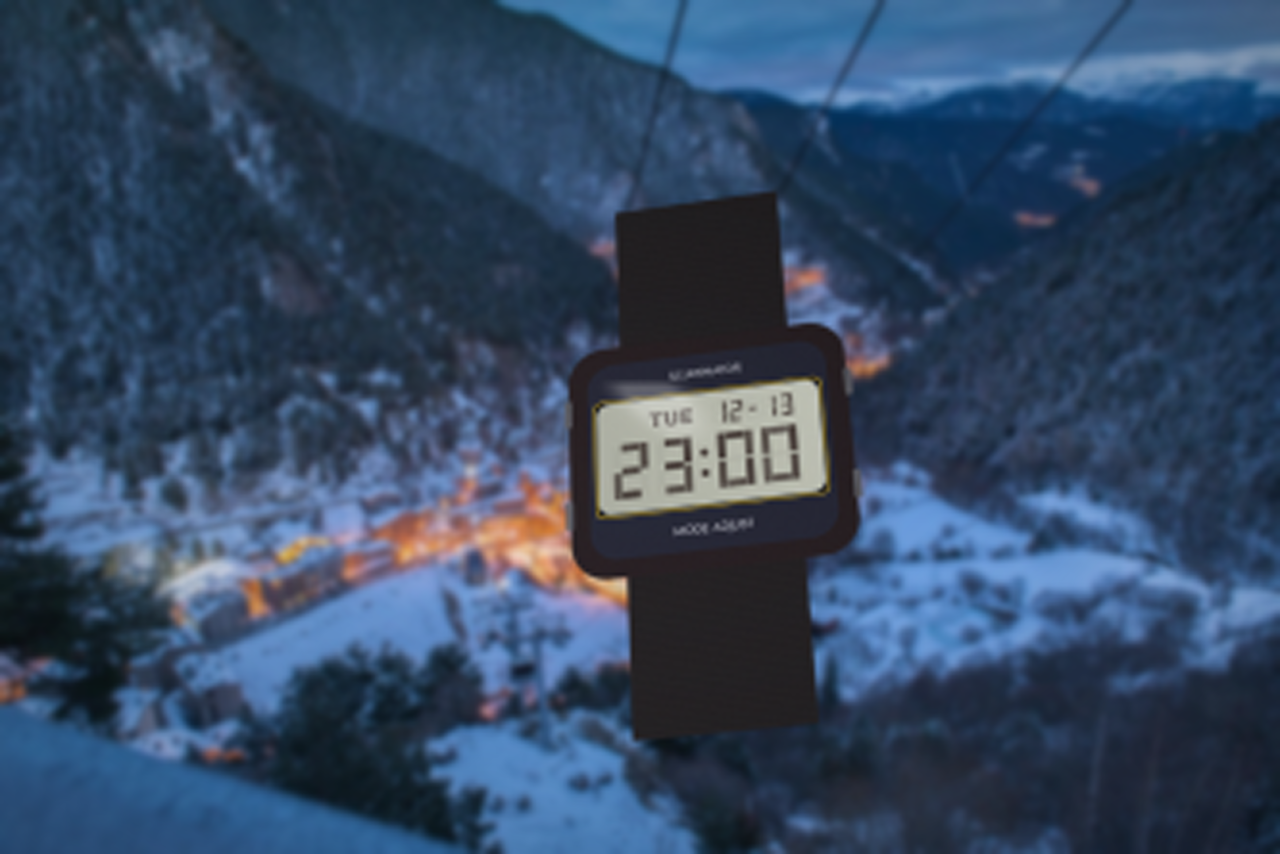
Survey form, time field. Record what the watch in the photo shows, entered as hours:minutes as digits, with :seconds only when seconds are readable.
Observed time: 23:00
